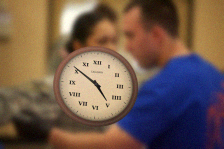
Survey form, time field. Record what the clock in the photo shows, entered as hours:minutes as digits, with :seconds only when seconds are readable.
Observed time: 4:51
